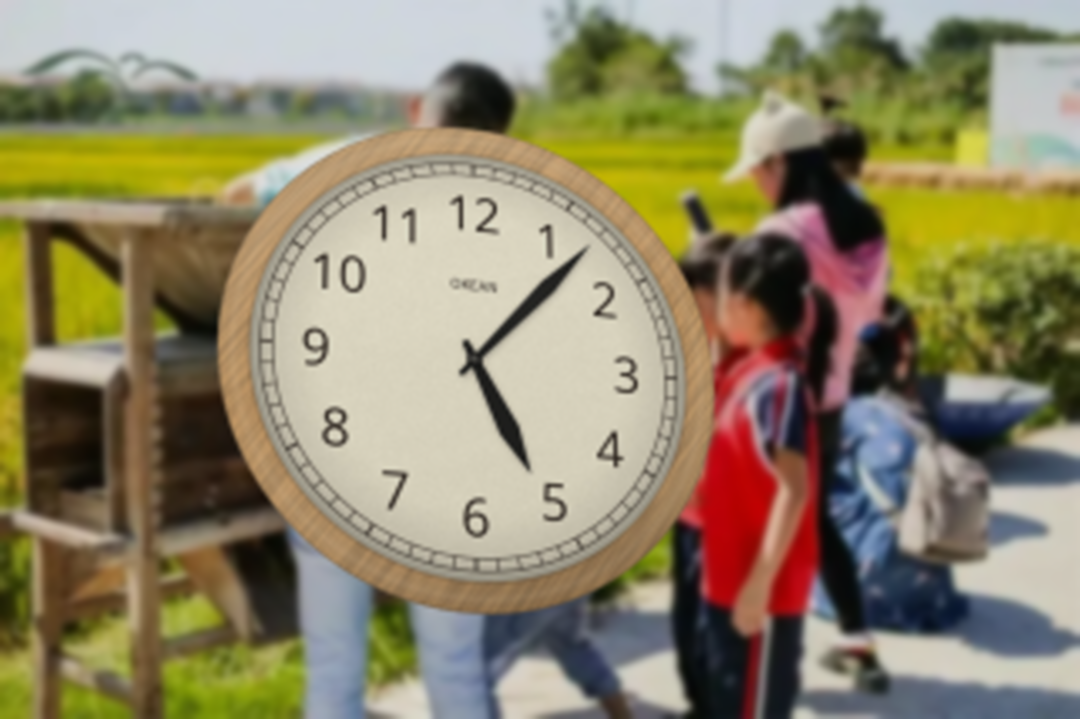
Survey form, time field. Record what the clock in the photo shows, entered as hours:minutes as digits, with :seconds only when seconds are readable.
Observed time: 5:07
